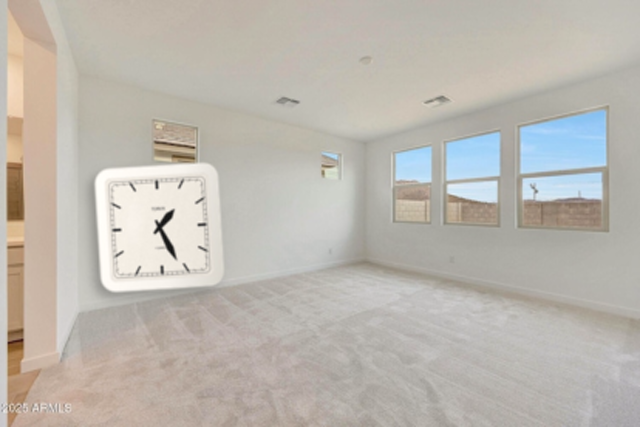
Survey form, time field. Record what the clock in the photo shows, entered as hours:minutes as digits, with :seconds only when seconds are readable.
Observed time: 1:26
